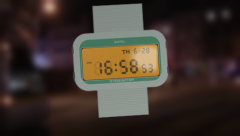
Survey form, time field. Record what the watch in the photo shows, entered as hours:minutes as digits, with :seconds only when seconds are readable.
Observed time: 16:58:53
